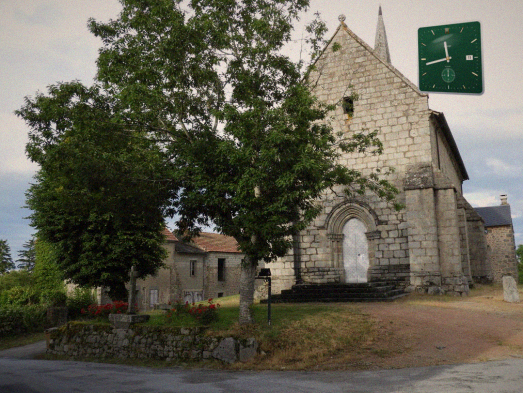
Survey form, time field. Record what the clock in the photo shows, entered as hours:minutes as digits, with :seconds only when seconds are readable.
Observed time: 11:43
